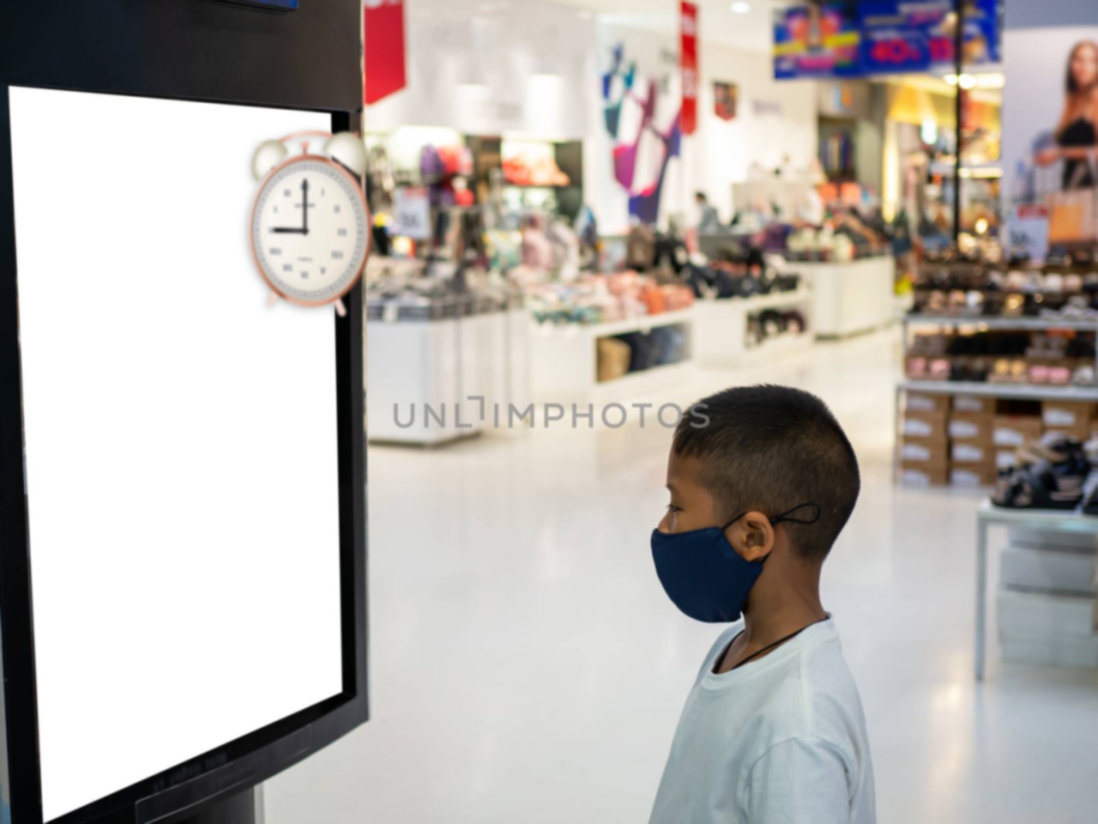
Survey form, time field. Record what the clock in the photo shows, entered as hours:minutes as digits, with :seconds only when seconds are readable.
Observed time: 9:00
